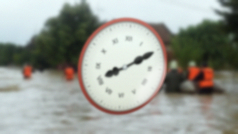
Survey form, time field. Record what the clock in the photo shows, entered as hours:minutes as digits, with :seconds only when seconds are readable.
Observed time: 8:10
